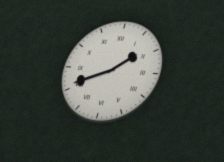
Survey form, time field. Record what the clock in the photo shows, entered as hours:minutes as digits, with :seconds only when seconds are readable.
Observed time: 1:41
